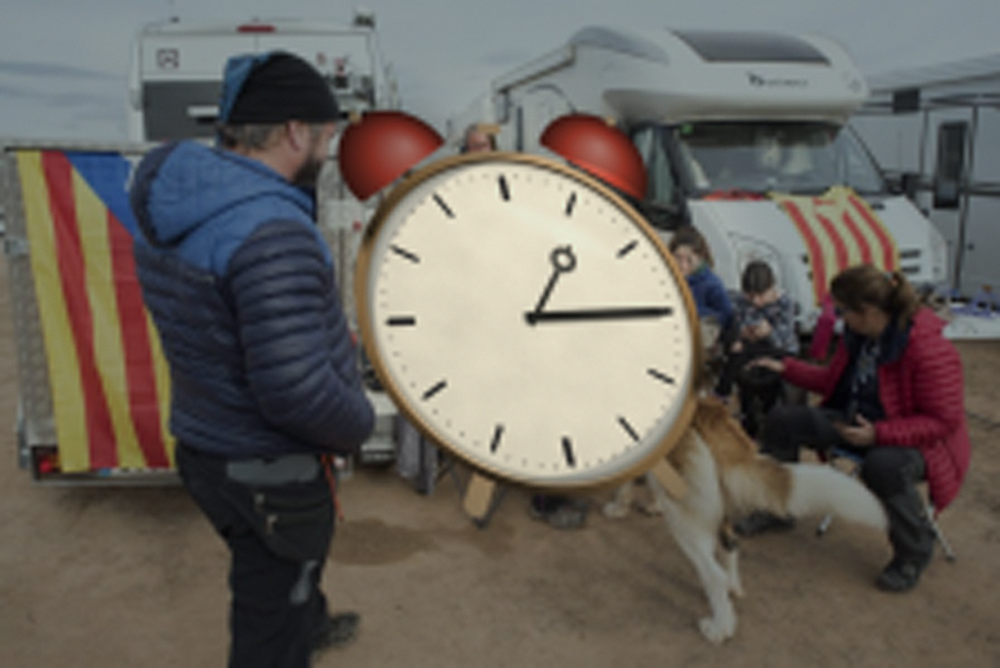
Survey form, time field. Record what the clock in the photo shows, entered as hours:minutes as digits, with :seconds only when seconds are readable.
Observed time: 1:15
